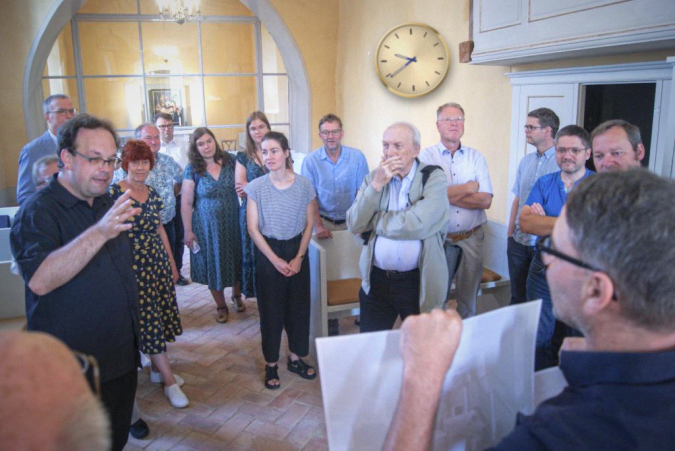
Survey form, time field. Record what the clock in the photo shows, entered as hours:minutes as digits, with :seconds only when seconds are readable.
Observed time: 9:39
